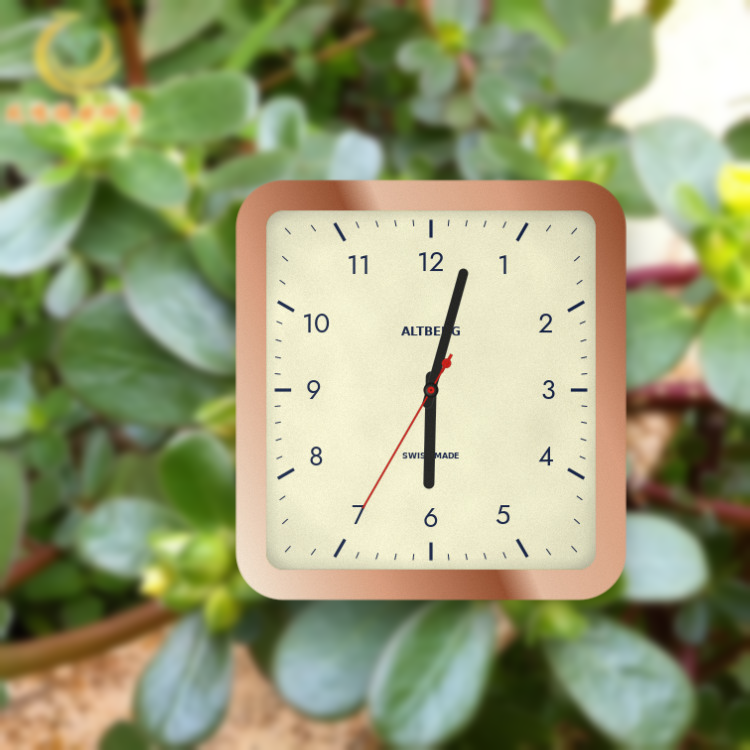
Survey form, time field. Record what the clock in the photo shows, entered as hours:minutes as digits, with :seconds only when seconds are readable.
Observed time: 6:02:35
